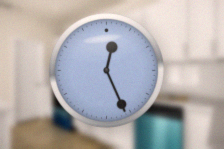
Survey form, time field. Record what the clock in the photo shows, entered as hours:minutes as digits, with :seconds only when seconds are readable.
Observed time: 12:26
